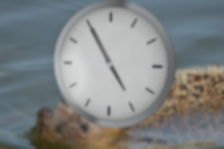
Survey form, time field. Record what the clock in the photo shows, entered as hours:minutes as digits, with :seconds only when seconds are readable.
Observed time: 4:55
